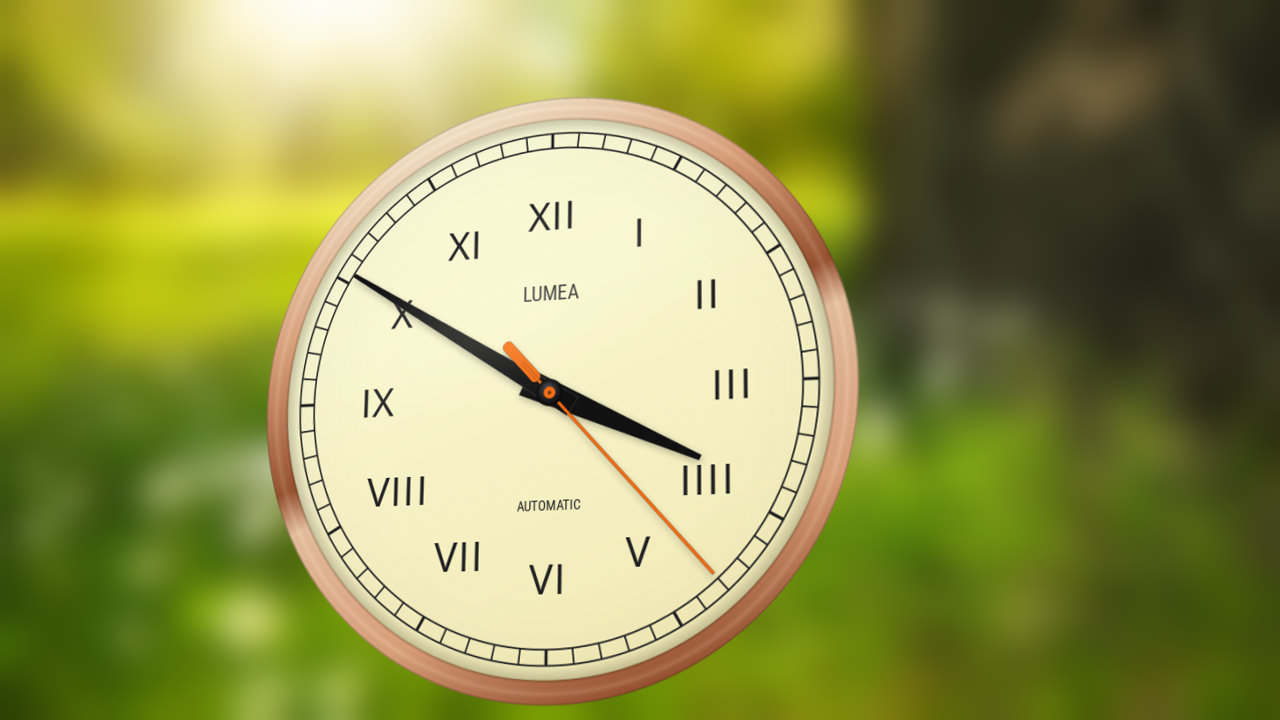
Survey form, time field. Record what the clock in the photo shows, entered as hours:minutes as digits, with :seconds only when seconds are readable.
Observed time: 3:50:23
